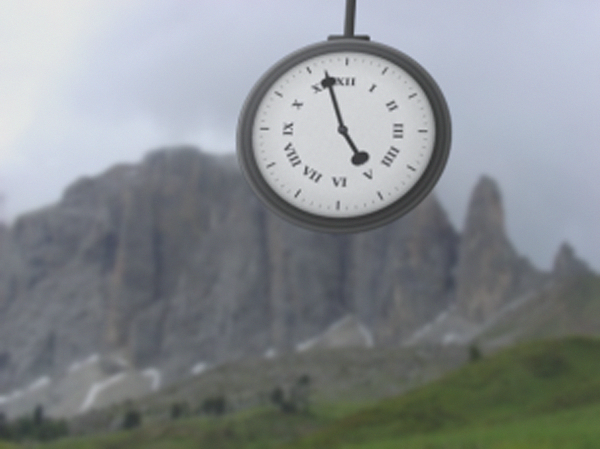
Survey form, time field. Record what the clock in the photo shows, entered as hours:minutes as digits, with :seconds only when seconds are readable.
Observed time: 4:57
